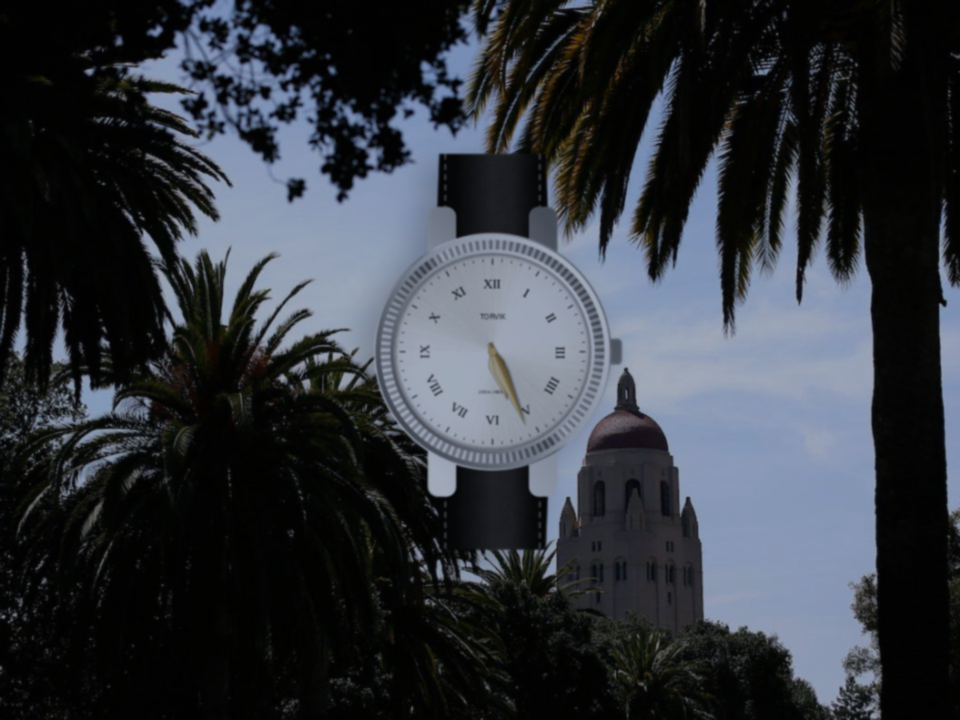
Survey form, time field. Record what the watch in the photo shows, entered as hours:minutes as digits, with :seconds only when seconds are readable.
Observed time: 5:26
